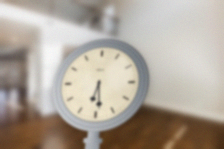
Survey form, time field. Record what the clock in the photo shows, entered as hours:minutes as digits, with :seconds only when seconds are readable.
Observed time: 6:29
